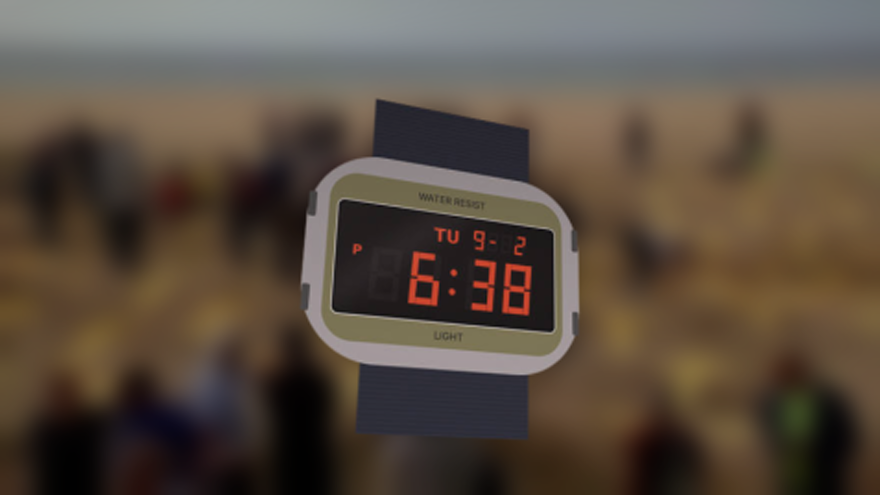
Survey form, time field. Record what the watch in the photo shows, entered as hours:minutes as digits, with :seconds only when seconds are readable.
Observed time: 6:38
